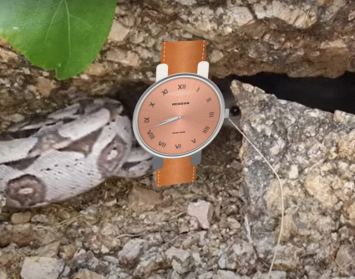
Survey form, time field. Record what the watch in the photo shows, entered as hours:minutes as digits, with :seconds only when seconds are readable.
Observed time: 8:42
